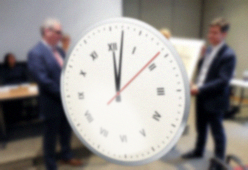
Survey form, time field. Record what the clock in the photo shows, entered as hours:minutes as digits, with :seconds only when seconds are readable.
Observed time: 12:02:09
